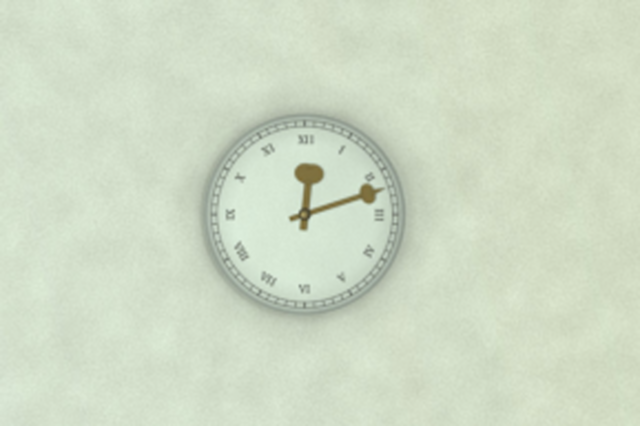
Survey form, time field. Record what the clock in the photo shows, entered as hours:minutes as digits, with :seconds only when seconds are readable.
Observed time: 12:12
